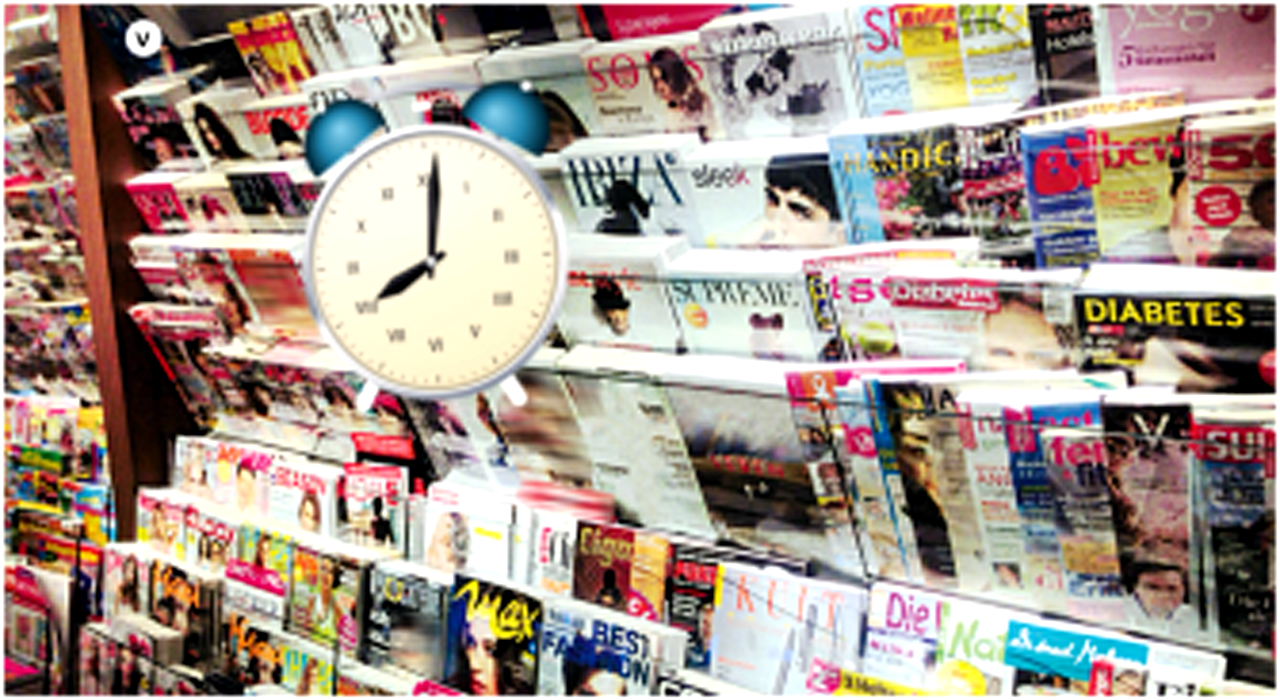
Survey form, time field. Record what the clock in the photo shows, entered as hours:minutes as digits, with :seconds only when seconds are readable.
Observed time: 8:01
